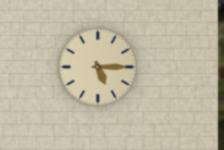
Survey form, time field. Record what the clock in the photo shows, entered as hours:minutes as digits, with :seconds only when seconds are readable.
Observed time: 5:15
